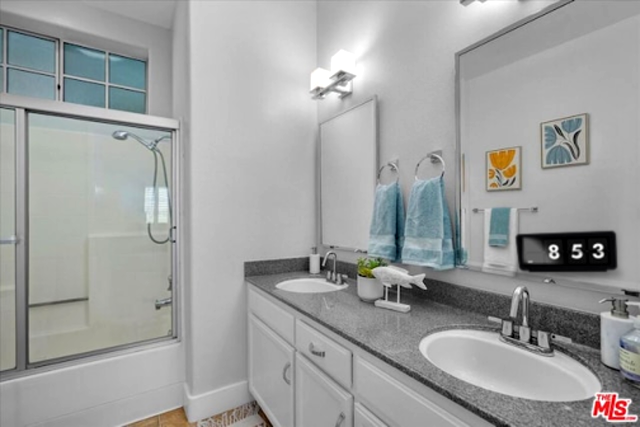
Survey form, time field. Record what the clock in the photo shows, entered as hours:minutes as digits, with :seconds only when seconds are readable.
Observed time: 8:53
